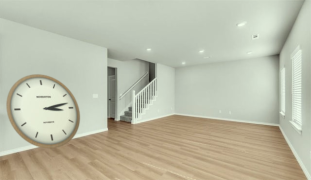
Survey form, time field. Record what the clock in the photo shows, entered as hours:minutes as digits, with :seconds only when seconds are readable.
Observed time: 3:13
